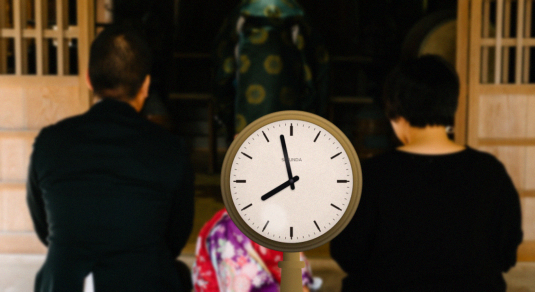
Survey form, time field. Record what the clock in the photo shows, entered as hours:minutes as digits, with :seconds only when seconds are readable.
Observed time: 7:58
